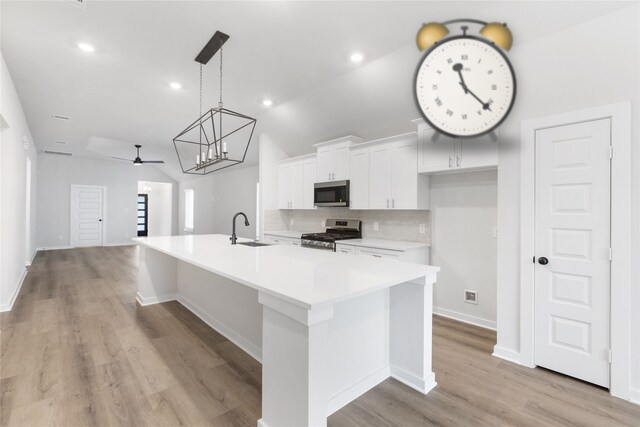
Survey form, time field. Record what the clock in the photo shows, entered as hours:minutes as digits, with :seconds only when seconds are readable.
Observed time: 11:22
